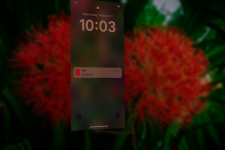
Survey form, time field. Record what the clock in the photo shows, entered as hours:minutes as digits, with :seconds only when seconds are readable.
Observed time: 10:03
